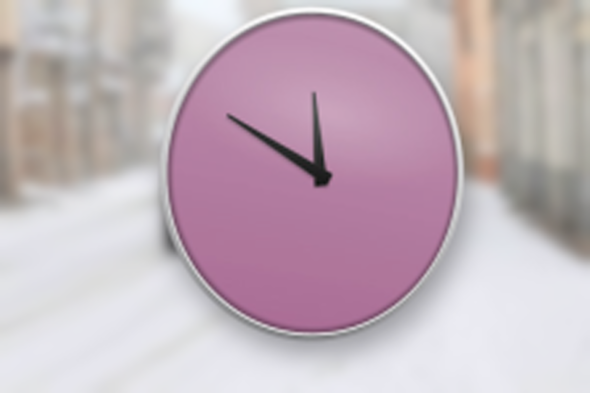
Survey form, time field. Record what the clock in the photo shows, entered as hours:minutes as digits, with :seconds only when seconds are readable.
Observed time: 11:50
